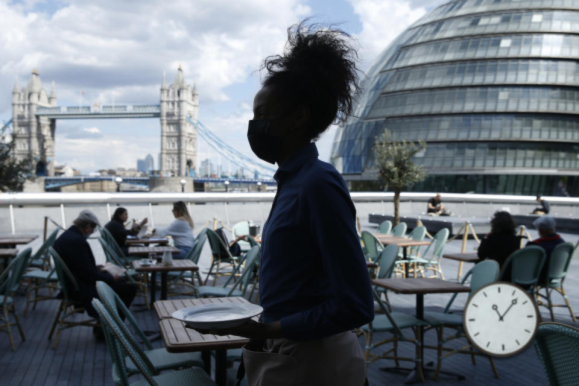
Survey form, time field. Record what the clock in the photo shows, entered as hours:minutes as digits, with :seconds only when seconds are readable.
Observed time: 11:07
